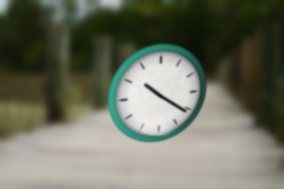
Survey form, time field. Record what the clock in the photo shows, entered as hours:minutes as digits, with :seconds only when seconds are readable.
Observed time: 10:21
